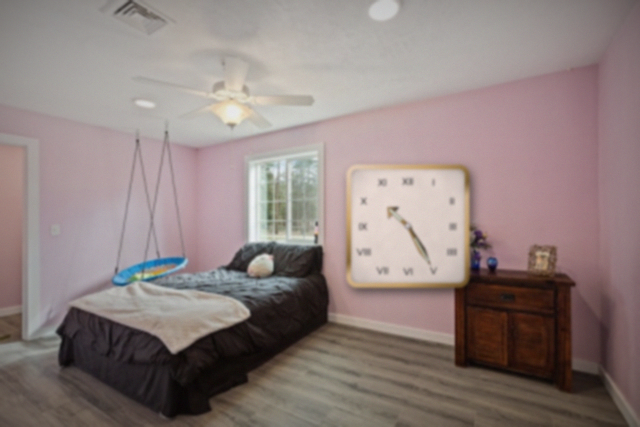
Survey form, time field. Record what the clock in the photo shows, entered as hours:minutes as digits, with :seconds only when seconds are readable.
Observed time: 10:25
